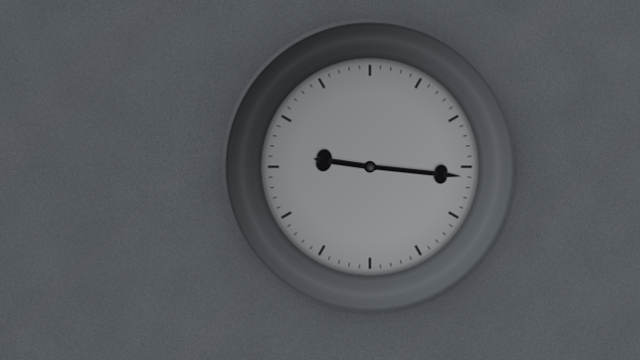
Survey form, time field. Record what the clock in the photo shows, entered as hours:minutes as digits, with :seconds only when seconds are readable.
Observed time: 9:16
